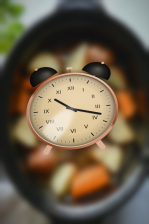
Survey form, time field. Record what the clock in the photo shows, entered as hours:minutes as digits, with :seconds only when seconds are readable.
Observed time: 10:18
